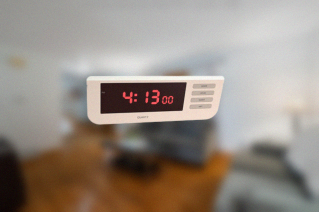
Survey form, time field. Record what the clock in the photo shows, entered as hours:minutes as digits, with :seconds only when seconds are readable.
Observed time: 4:13:00
